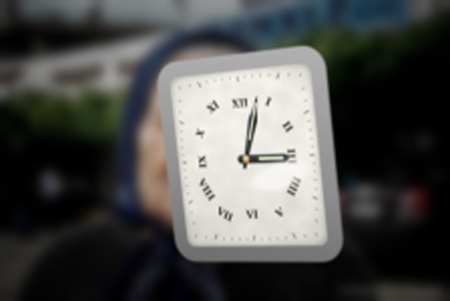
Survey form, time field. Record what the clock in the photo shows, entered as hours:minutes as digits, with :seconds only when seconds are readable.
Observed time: 3:03
